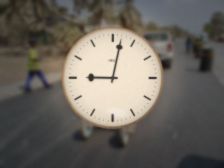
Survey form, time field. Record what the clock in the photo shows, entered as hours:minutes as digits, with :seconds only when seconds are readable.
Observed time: 9:02
